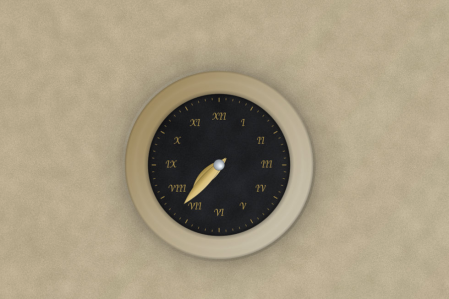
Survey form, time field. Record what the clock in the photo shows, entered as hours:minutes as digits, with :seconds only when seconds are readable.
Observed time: 7:37
